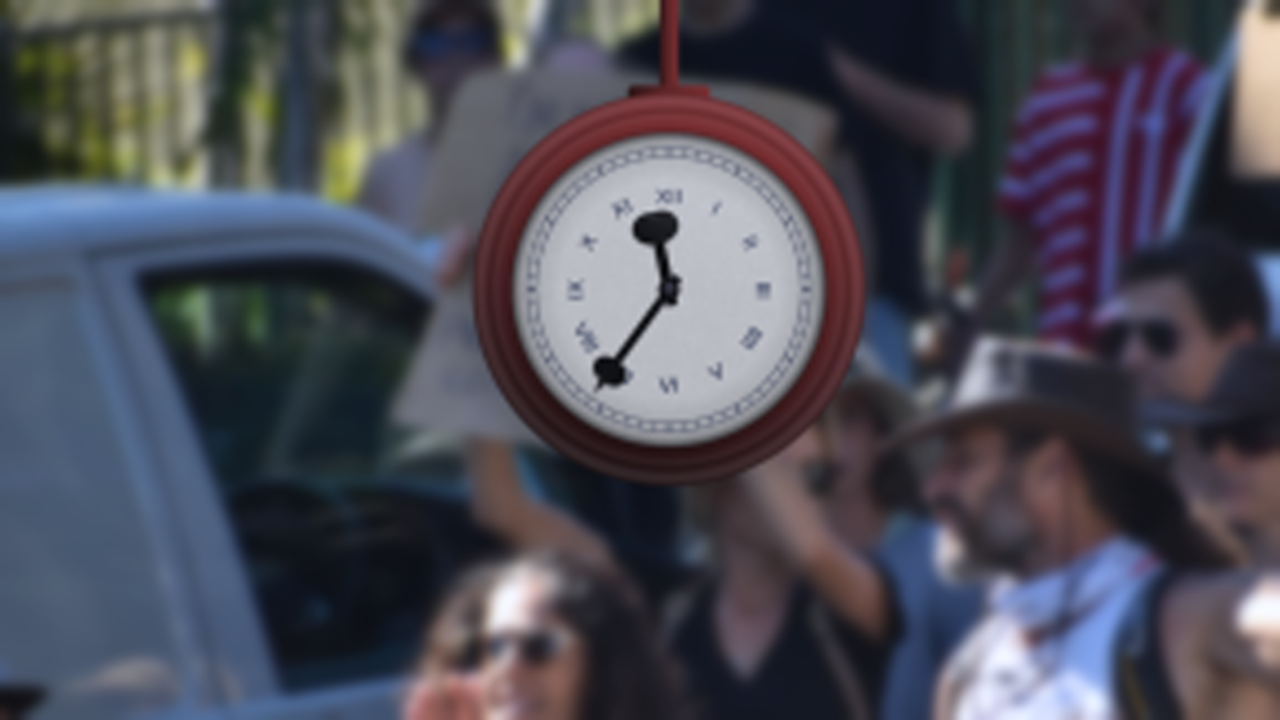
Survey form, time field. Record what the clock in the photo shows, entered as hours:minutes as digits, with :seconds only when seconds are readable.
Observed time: 11:36
